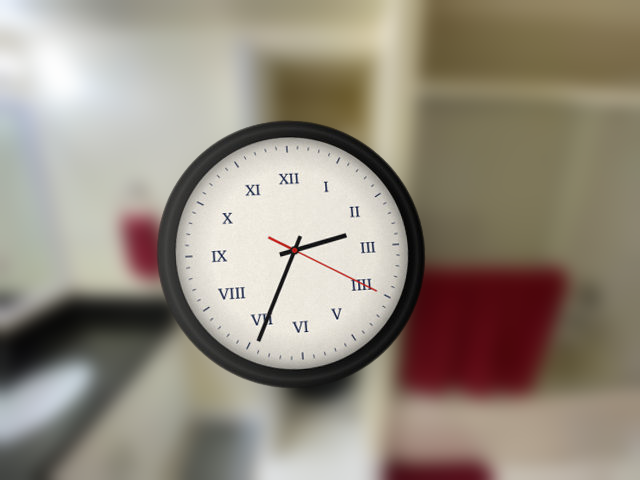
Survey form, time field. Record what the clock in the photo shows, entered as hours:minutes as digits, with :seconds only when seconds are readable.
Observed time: 2:34:20
